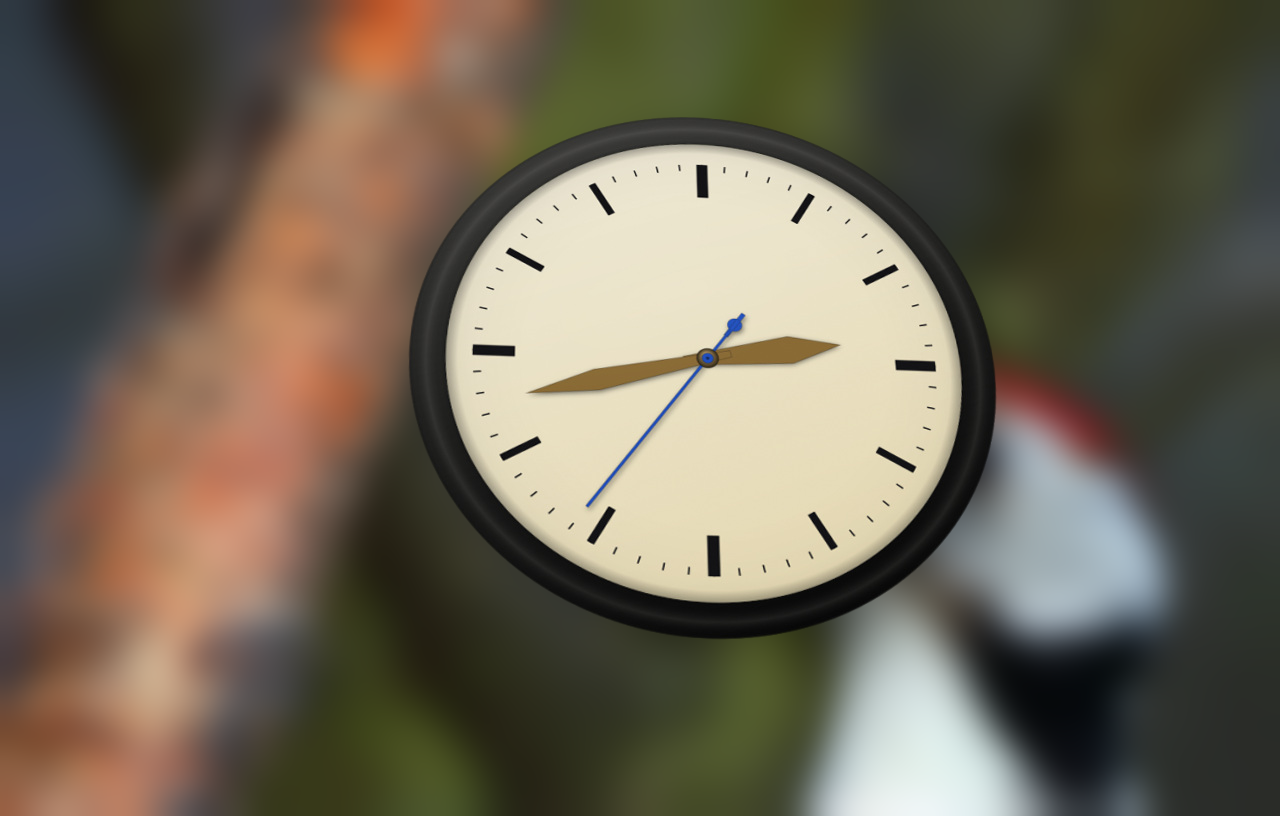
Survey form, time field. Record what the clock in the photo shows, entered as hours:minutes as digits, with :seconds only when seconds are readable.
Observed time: 2:42:36
